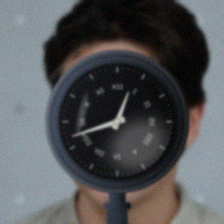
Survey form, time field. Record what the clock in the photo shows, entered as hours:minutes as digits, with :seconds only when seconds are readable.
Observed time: 12:42
